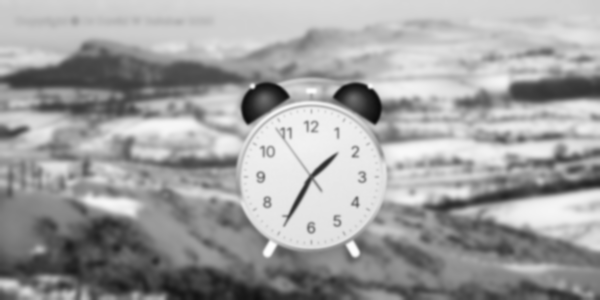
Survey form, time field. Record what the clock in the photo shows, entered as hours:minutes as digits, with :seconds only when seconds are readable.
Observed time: 1:34:54
